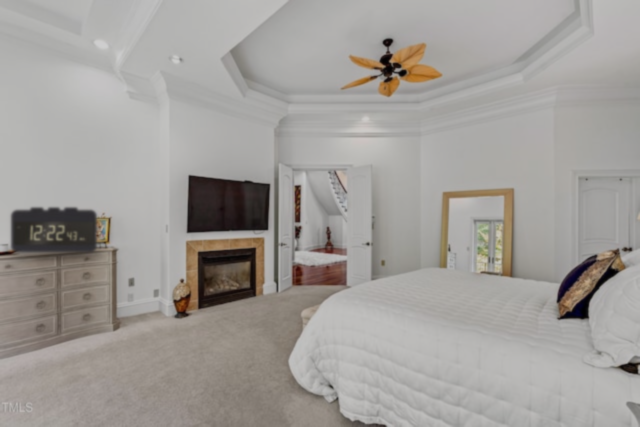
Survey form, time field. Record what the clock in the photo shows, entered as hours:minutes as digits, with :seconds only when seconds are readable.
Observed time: 12:22
